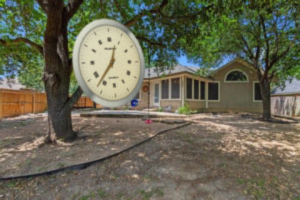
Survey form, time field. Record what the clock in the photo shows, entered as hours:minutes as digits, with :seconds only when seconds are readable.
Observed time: 12:37
